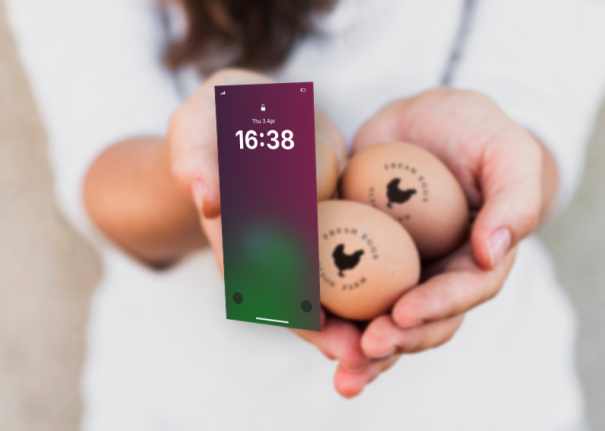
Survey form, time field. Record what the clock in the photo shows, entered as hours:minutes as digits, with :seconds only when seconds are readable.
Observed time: 16:38
